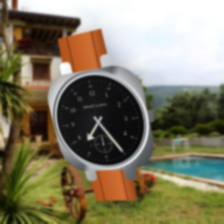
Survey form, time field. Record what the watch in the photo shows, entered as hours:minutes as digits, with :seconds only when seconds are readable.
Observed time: 7:25
